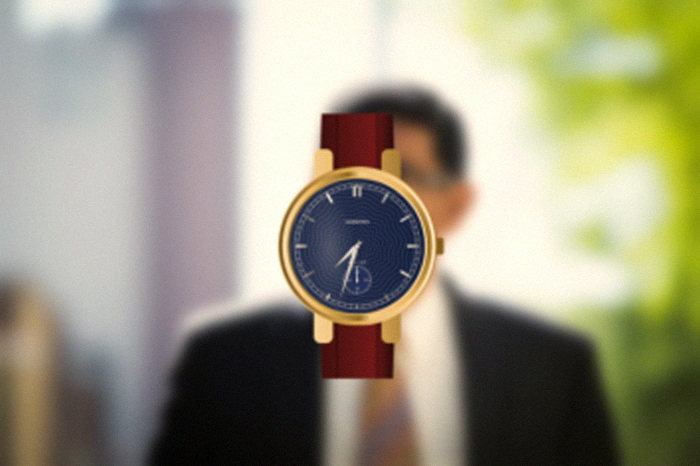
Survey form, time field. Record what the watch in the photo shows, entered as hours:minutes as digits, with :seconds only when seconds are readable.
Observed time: 7:33
